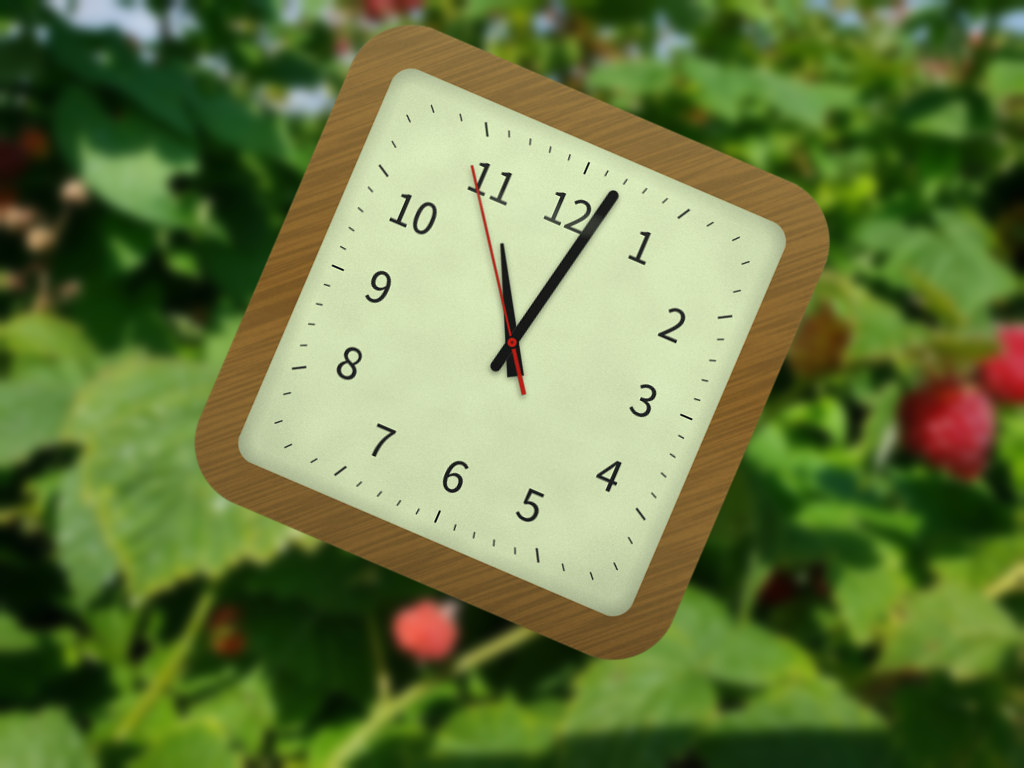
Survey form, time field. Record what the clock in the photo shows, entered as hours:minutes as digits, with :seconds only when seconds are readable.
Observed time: 11:01:54
